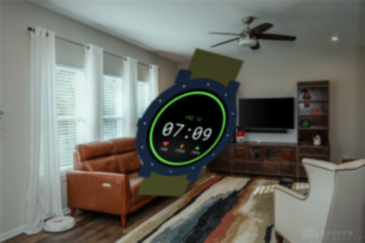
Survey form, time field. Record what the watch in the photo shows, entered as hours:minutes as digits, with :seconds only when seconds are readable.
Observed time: 7:09
